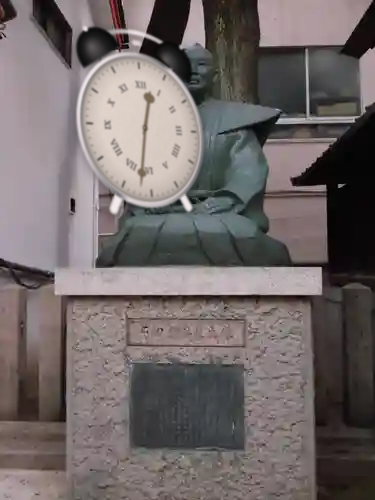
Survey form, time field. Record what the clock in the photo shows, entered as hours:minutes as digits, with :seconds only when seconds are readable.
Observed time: 12:32
